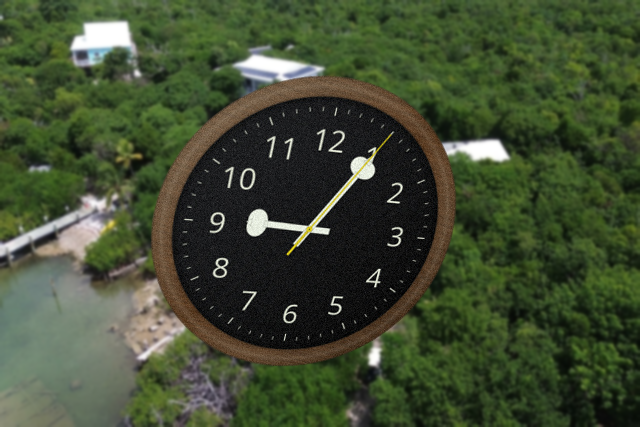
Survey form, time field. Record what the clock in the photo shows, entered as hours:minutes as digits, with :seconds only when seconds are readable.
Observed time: 9:05:05
